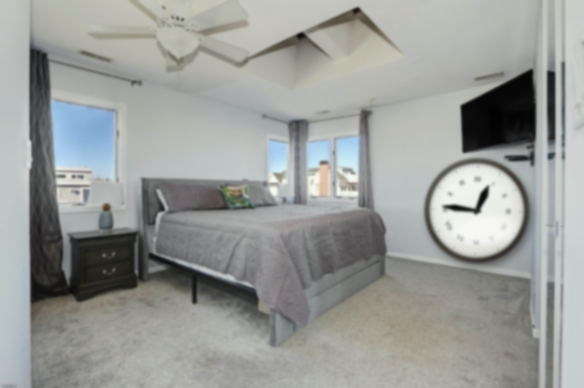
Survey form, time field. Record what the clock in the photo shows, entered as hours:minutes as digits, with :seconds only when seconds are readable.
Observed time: 12:46
